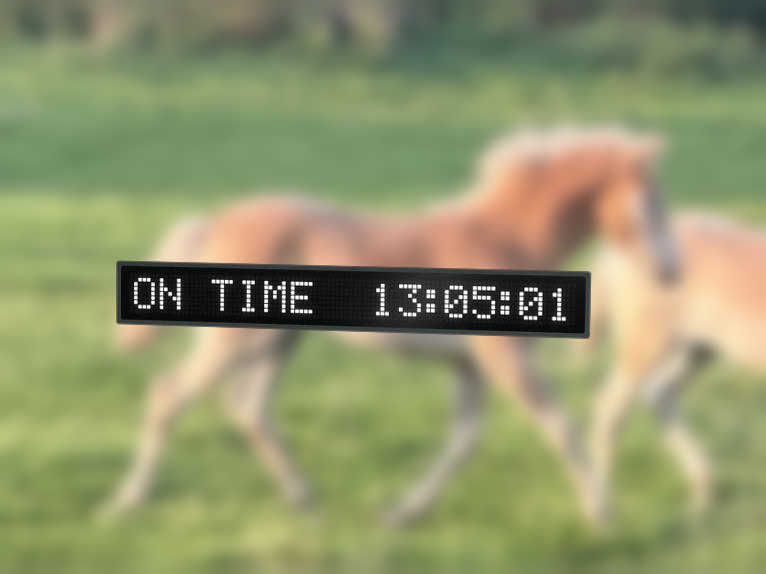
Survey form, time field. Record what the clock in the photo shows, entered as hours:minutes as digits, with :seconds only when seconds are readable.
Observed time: 13:05:01
